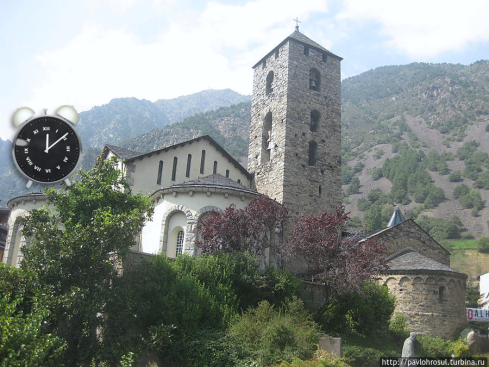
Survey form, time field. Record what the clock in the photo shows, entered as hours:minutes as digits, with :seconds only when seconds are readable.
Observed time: 12:09
